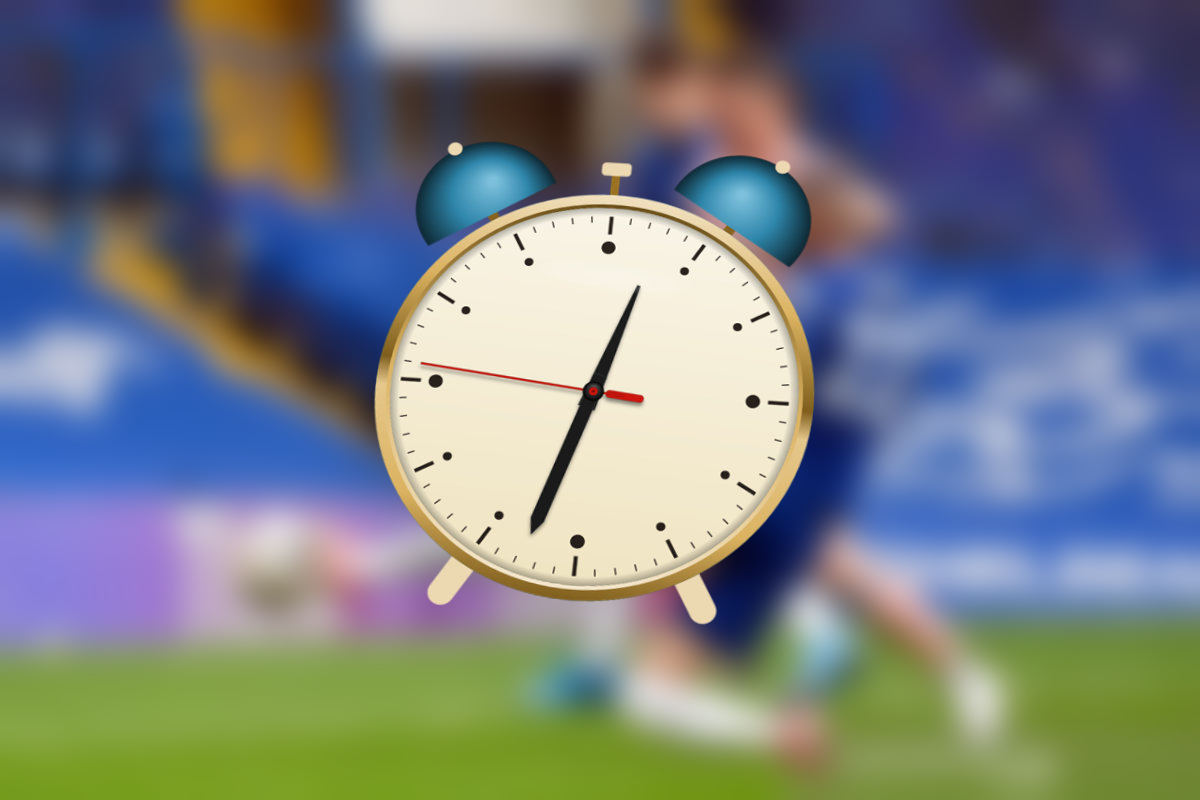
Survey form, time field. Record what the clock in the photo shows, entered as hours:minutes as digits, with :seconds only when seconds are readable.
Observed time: 12:32:46
